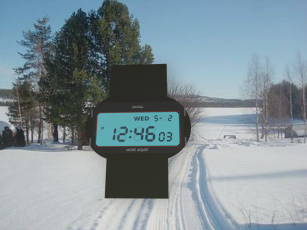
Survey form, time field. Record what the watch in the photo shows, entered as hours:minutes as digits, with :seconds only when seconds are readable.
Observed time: 12:46:03
